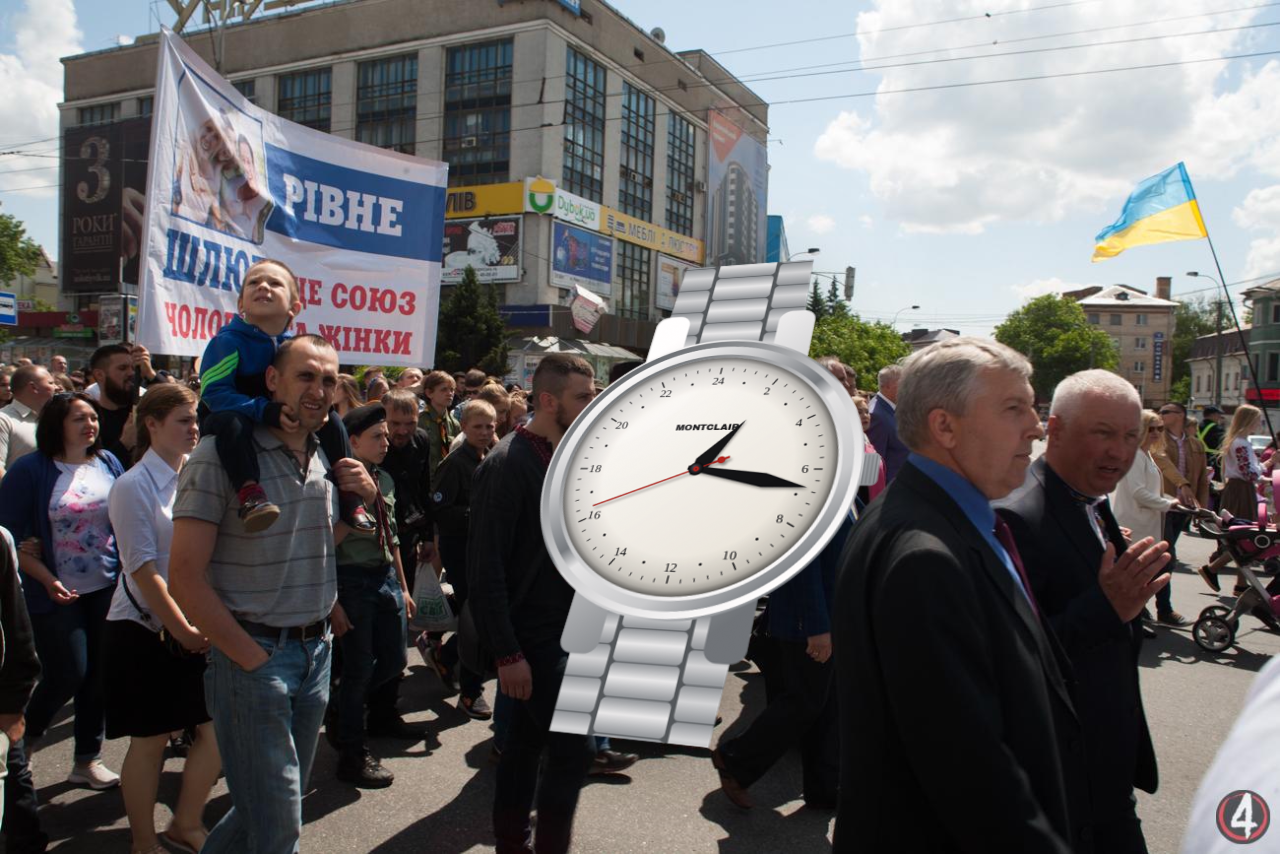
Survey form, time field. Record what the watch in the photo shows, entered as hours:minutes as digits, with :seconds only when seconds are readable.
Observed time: 2:16:41
